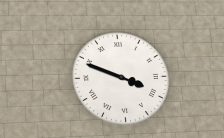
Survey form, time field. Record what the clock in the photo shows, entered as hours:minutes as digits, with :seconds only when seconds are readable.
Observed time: 3:49
